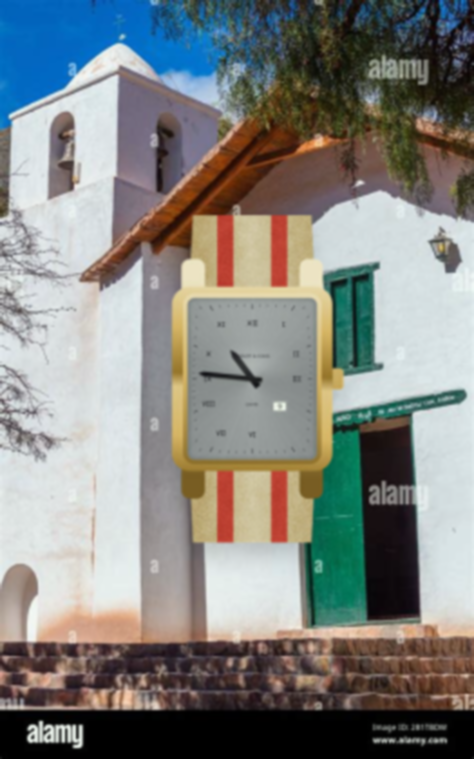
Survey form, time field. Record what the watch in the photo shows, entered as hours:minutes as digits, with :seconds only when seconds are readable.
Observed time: 10:46
